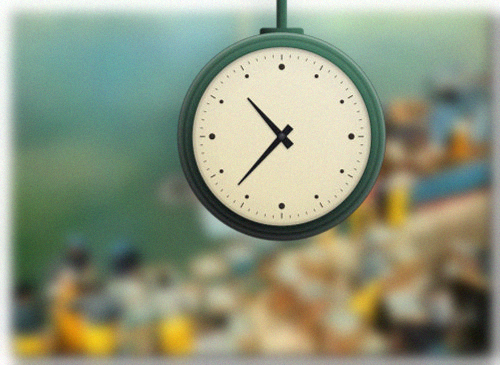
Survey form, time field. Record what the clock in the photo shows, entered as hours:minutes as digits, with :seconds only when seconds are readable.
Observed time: 10:37
